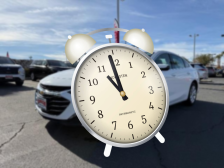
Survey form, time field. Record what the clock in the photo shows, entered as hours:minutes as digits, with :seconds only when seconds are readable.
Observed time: 10:59
